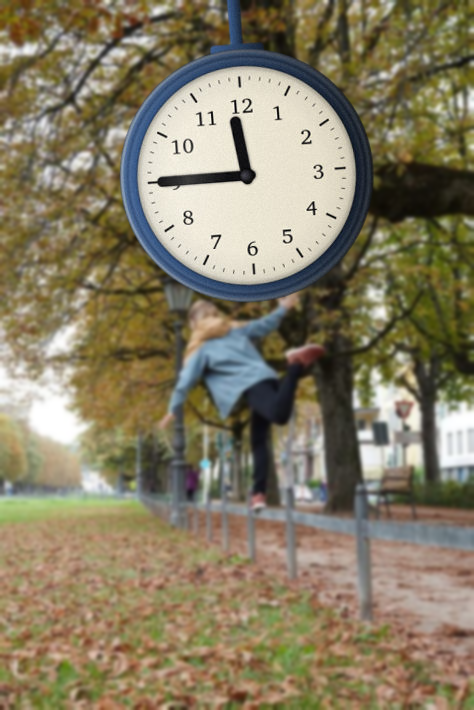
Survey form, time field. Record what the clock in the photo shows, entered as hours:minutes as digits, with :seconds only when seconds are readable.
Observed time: 11:45
